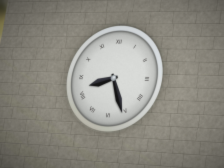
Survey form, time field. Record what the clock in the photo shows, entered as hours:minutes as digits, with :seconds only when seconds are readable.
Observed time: 8:26
